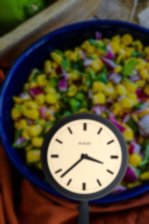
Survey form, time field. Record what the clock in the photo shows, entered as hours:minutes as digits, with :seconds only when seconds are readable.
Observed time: 3:38
